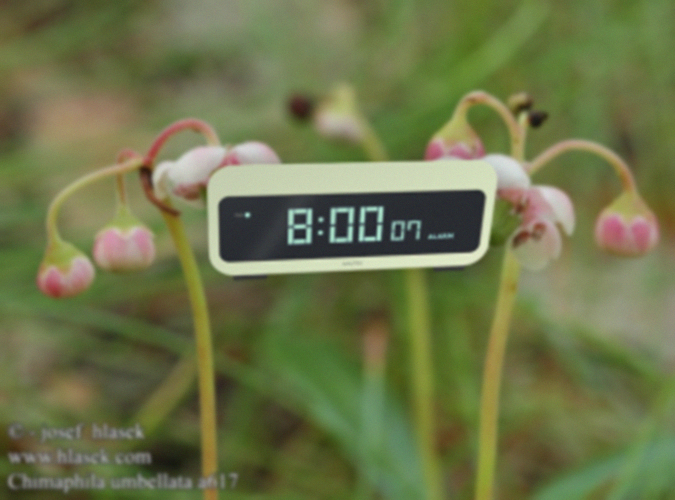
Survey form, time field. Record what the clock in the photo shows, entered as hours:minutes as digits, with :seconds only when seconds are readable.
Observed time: 8:00:07
